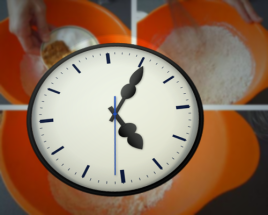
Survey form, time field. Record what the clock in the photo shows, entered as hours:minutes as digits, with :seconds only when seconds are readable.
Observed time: 5:05:31
